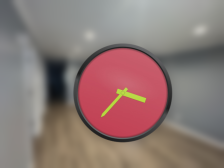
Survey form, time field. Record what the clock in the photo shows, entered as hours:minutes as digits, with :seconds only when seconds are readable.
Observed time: 3:37
